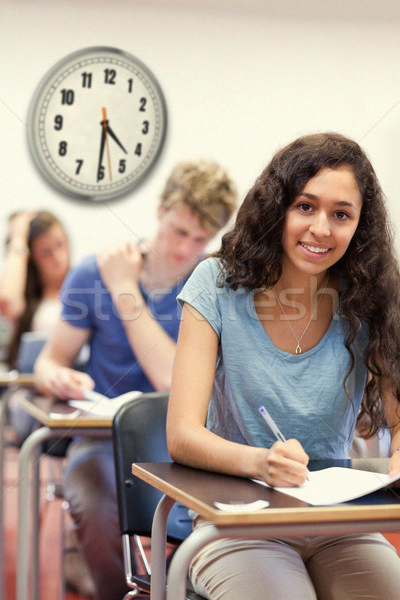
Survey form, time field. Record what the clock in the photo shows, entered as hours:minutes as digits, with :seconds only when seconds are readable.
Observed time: 4:30:28
